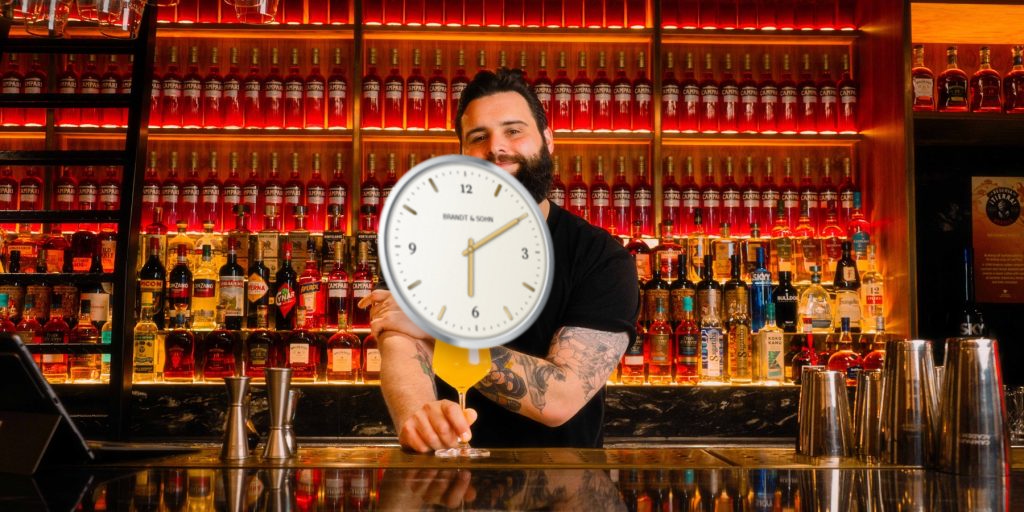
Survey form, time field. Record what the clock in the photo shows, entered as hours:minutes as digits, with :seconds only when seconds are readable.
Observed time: 6:10
